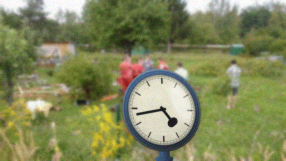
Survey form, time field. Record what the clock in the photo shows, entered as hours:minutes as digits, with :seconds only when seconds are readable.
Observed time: 4:43
